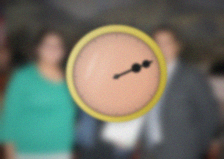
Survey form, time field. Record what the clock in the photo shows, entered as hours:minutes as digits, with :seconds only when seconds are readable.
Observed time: 2:11
